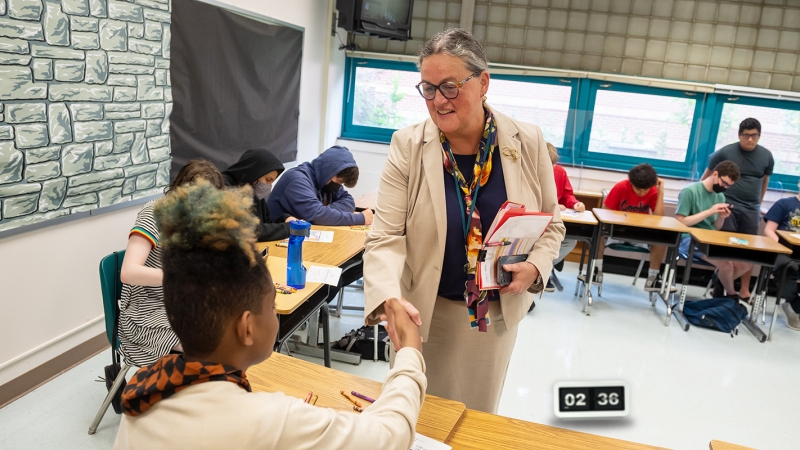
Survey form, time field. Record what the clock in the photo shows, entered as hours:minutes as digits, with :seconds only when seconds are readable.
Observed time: 2:36
